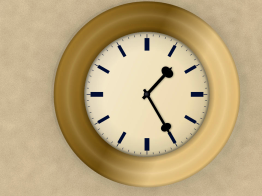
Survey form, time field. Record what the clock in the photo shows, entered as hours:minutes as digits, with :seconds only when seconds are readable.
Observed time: 1:25
